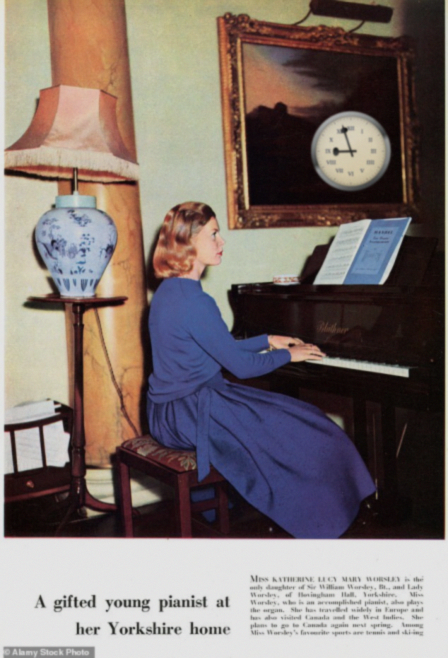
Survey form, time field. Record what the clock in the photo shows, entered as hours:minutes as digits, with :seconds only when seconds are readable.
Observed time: 8:57
